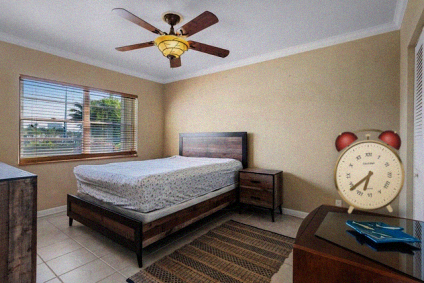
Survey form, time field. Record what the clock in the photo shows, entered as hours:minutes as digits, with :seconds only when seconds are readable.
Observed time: 6:39
